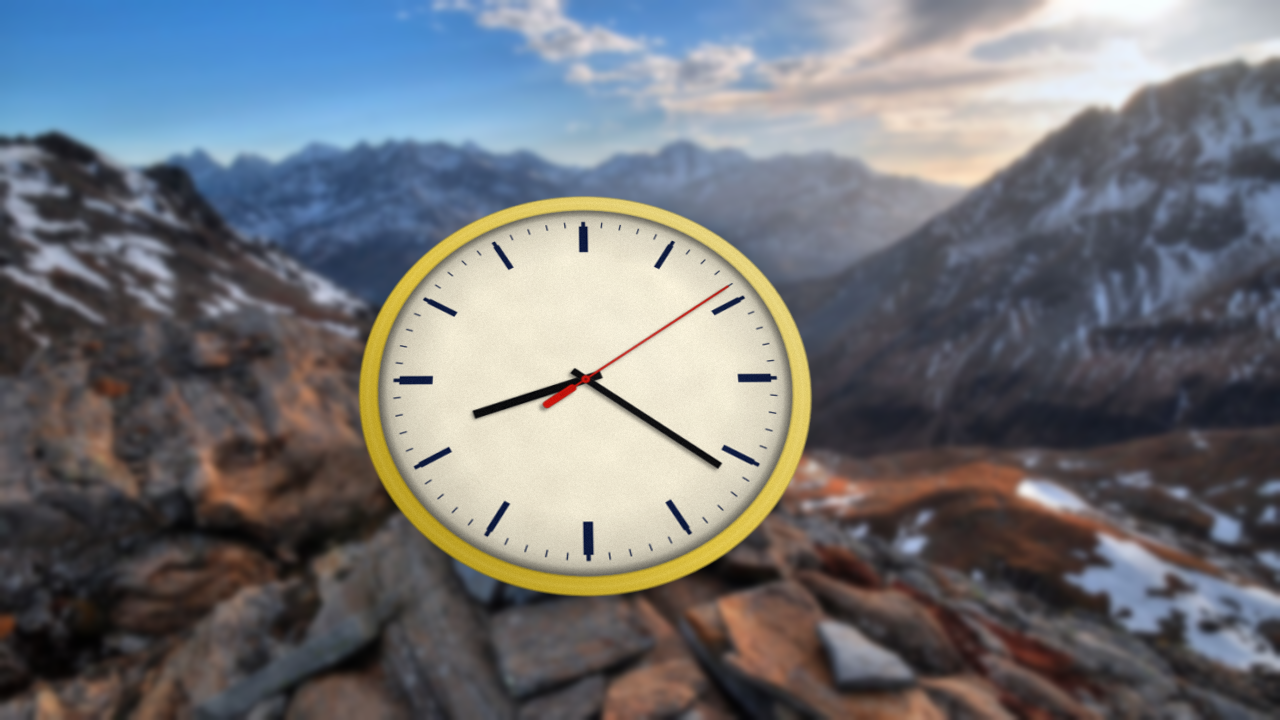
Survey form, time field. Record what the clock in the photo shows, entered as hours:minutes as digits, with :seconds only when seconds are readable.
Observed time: 8:21:09
